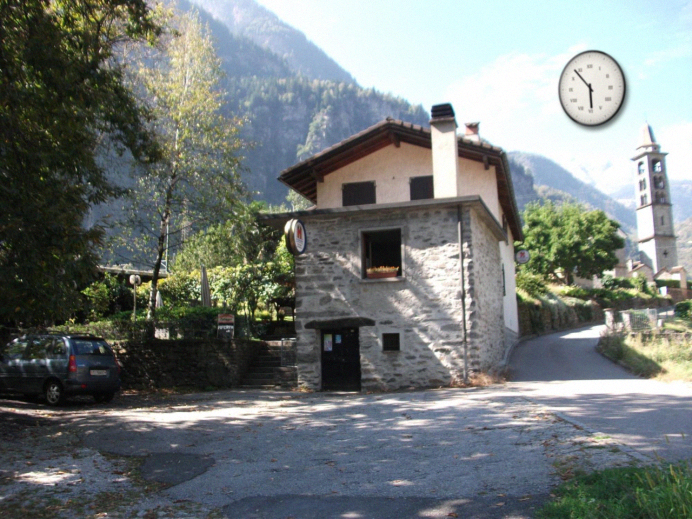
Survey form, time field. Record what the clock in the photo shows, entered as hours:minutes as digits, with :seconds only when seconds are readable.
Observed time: 5:53
